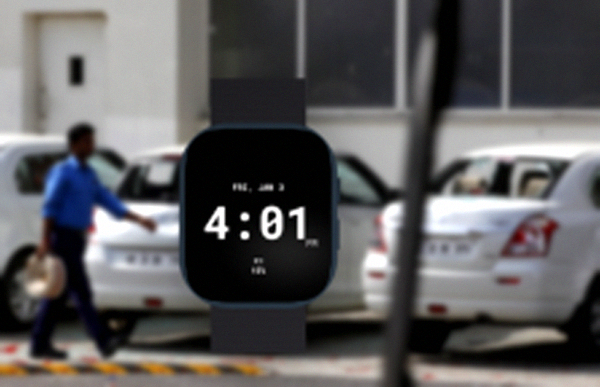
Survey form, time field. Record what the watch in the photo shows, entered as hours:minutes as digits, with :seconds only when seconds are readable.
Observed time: 4:01
